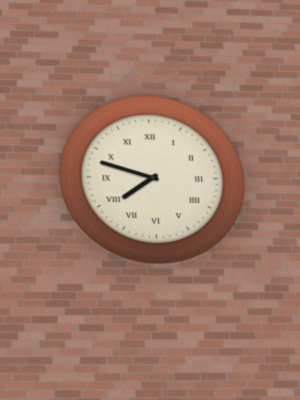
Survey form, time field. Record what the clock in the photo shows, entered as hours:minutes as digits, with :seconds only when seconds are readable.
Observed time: 7:48
